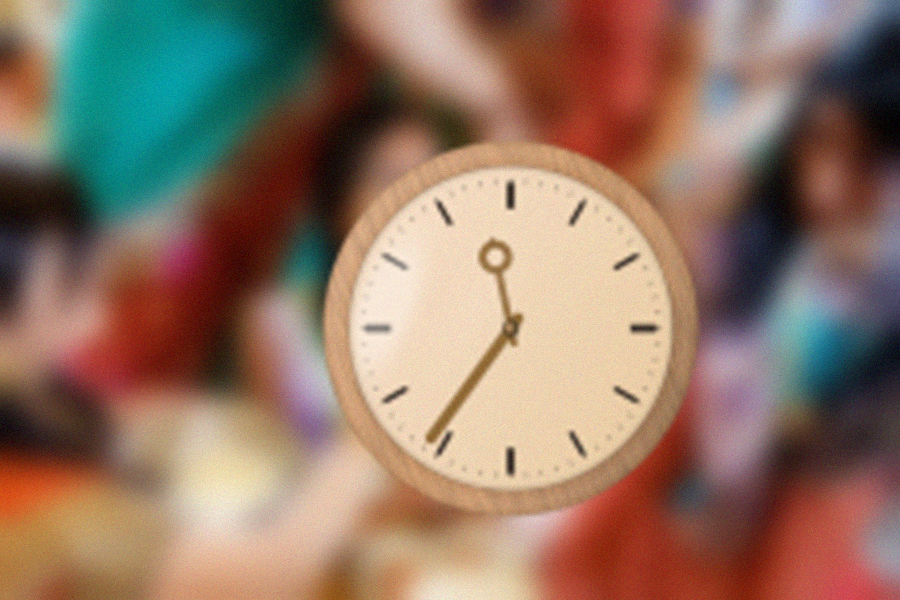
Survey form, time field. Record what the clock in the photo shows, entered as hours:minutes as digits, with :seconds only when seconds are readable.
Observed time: 11:36
